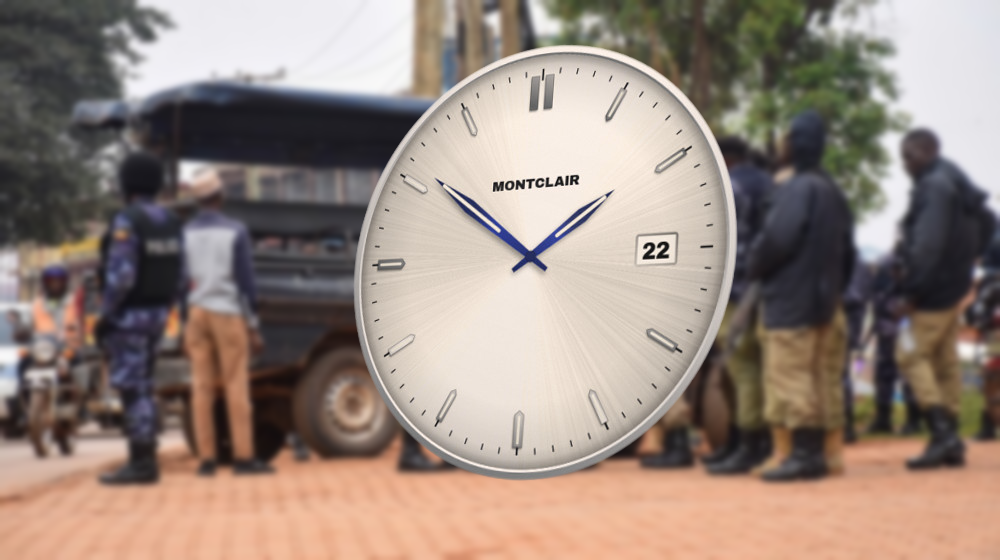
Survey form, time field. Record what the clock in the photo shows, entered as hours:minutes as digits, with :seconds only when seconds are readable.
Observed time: 1:51
